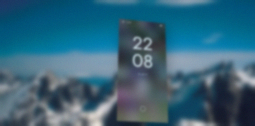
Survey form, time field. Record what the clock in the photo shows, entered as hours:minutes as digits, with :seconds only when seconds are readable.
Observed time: 22:08
